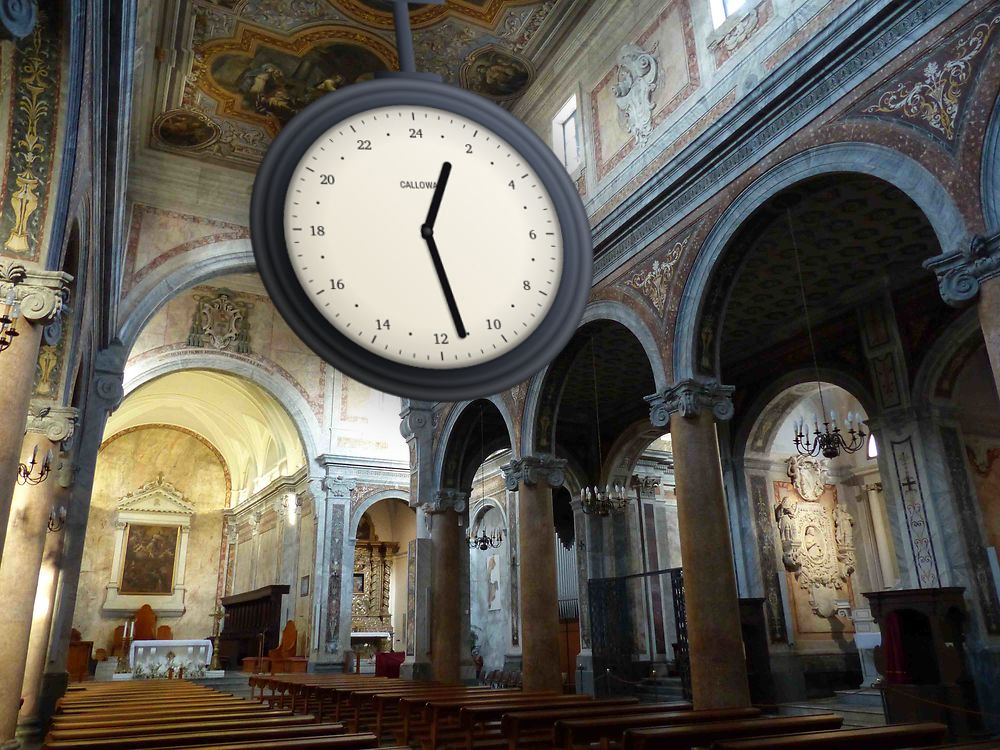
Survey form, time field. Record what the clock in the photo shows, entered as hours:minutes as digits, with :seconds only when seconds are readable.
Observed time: 1:28
